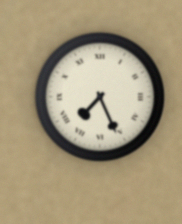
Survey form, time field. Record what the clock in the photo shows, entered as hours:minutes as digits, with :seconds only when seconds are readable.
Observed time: 7:26
